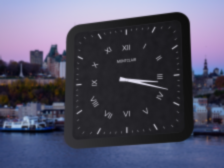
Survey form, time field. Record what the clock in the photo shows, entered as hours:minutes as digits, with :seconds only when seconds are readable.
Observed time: 3:18
